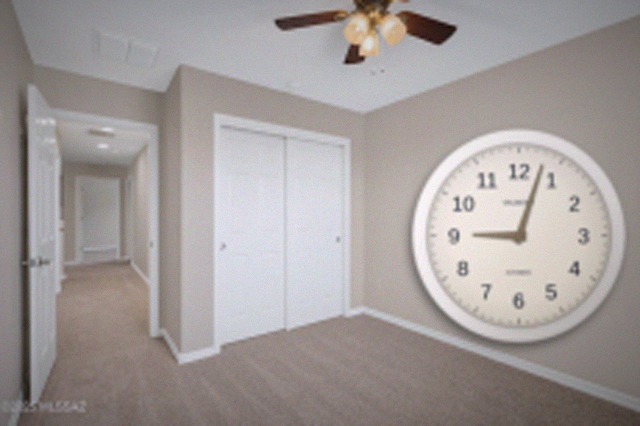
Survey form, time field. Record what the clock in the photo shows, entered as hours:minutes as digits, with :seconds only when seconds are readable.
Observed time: 9:03
